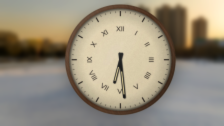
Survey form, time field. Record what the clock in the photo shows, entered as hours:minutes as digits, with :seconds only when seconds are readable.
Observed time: 6:29
